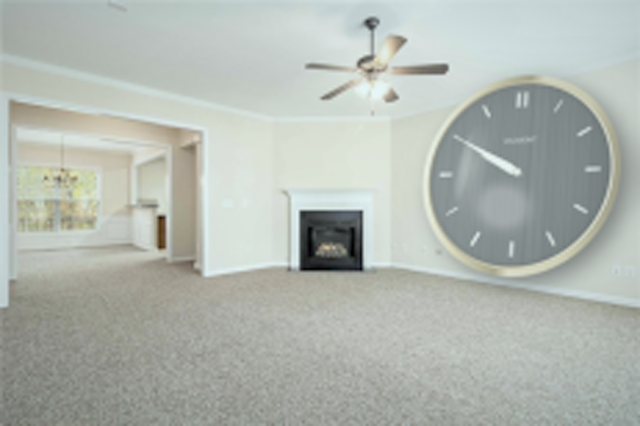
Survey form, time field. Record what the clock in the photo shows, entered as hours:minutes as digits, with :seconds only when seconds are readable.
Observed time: 9:50
